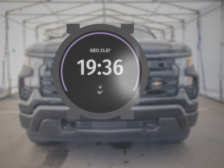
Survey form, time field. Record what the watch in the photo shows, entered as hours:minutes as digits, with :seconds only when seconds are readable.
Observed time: 19:36
